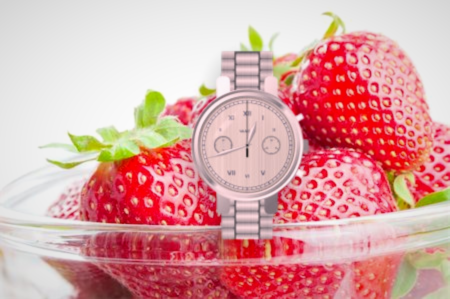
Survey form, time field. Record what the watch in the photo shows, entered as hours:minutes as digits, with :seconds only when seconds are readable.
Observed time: 12:42
